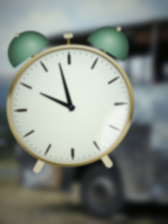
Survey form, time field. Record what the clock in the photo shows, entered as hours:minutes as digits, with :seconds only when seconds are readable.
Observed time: 9:58
